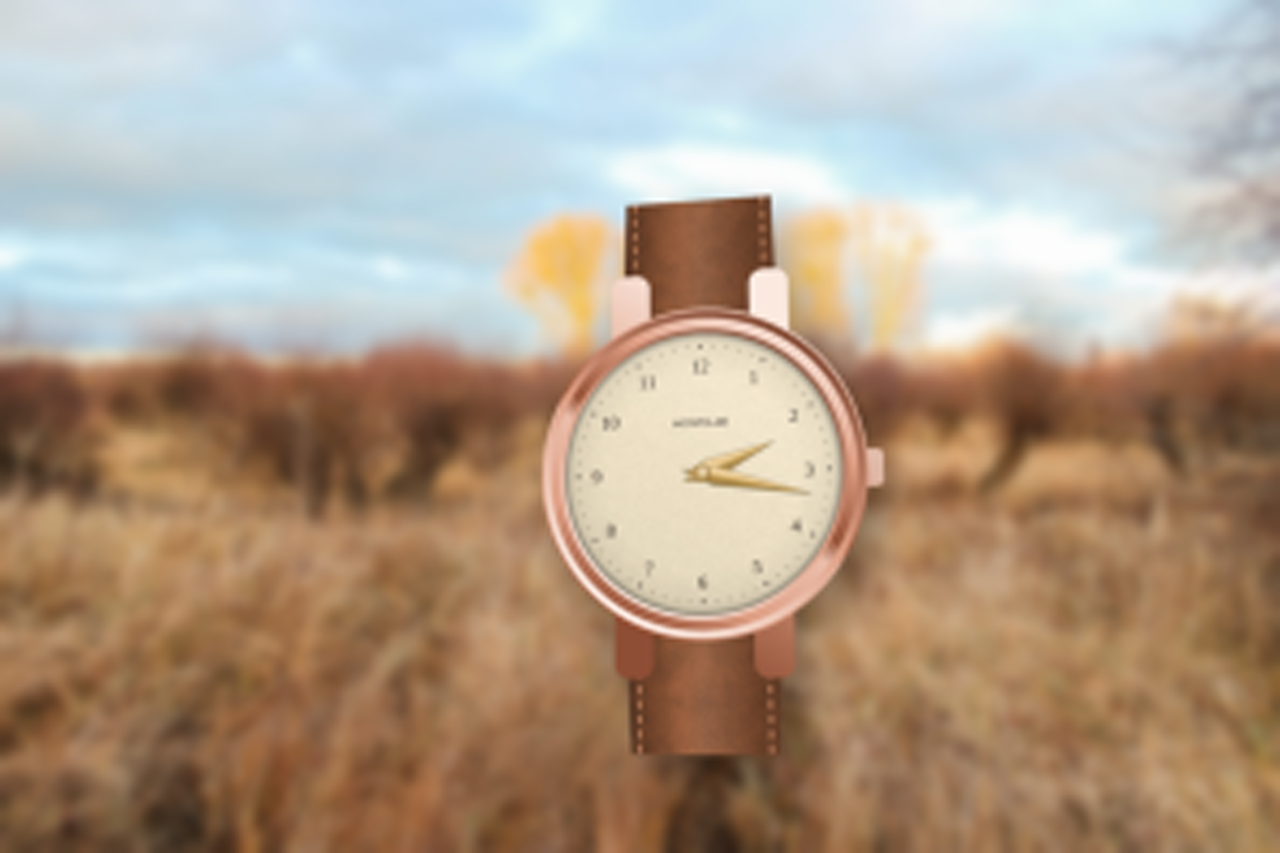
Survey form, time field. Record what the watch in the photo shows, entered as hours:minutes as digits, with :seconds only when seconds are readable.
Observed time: 2:17
